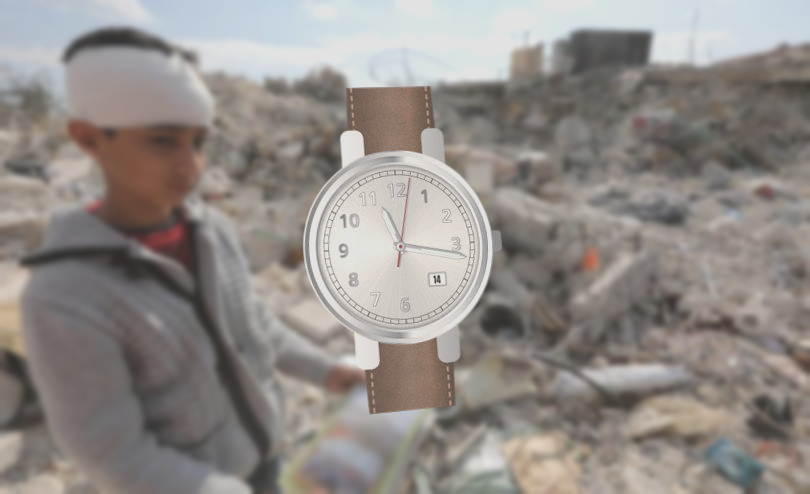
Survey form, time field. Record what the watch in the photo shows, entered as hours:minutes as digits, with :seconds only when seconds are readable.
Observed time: 11:17:02
